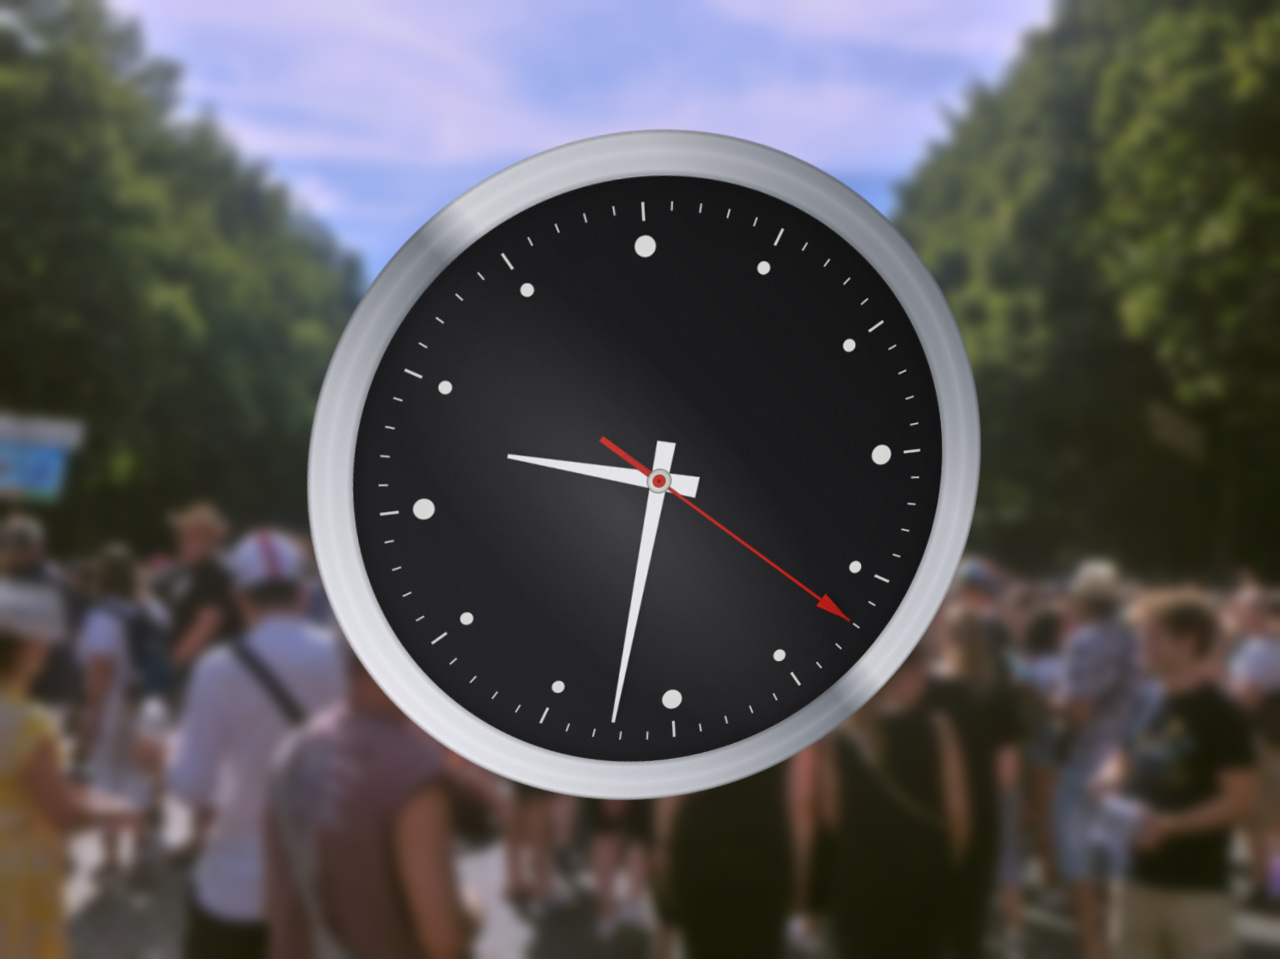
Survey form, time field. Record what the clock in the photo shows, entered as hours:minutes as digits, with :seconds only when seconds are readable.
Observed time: 9:32:22
